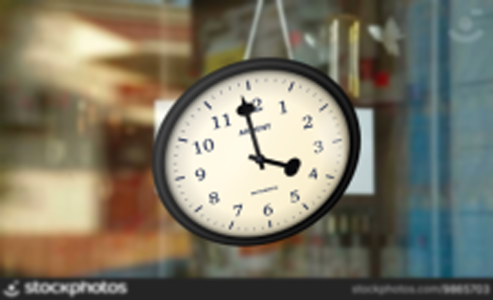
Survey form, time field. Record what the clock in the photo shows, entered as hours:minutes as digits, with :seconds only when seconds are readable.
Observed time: 3:59
